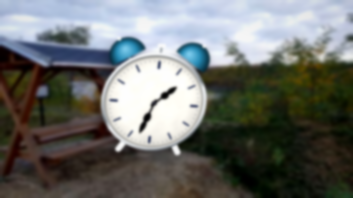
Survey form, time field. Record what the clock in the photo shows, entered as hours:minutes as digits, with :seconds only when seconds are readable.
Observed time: 1:33
